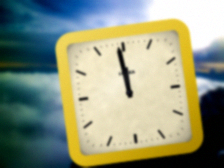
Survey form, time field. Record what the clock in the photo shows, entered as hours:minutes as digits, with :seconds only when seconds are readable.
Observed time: 11:59
